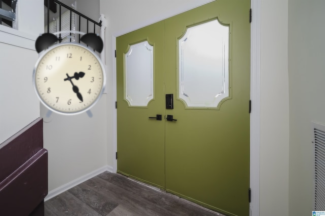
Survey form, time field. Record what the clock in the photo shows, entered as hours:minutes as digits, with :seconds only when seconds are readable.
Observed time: 2:25
